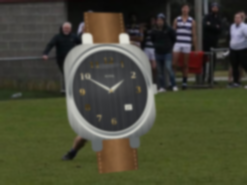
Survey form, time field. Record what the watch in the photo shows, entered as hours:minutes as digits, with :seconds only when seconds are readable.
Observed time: 1:50
